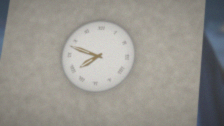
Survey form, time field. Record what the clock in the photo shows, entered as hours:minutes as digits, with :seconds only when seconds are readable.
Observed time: 7:48
